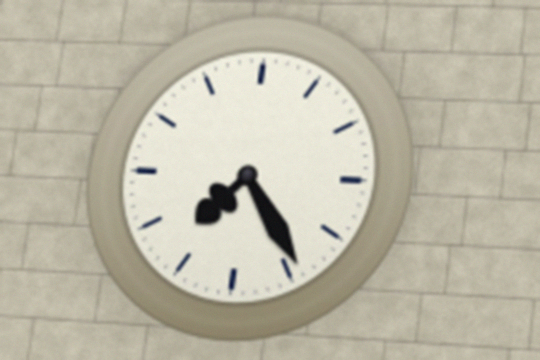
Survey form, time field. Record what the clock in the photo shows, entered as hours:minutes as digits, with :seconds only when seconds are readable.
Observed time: 7:24
